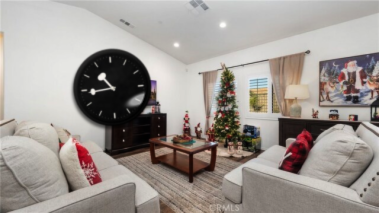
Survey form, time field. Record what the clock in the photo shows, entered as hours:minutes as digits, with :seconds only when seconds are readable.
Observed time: 10:44
